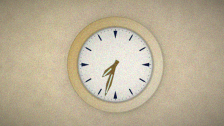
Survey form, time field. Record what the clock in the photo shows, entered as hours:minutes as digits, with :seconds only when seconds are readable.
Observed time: 7:33
